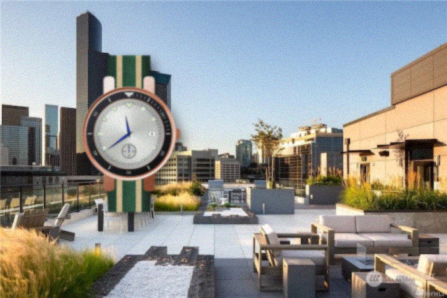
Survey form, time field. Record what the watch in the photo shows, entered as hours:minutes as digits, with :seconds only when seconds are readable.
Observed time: 11:39
